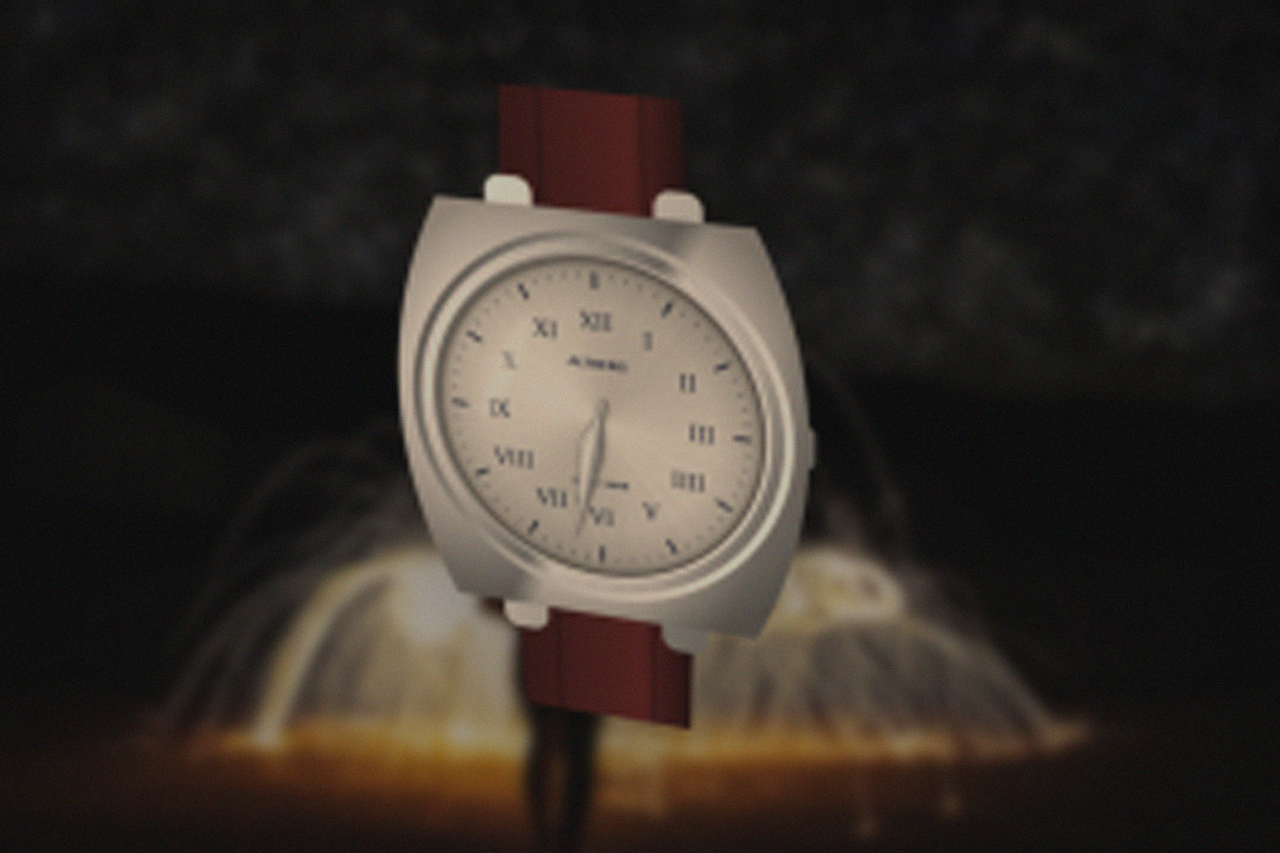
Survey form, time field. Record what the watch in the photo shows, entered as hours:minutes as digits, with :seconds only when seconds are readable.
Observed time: 6:32
